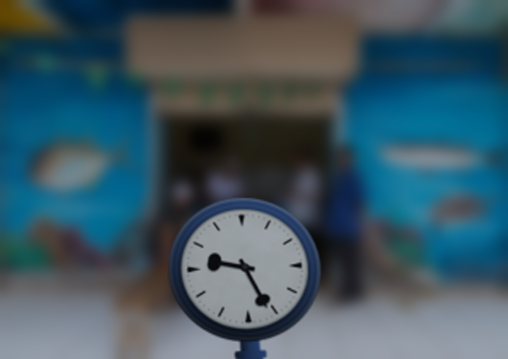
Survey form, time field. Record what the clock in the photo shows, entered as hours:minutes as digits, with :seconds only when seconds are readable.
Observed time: 9:26
